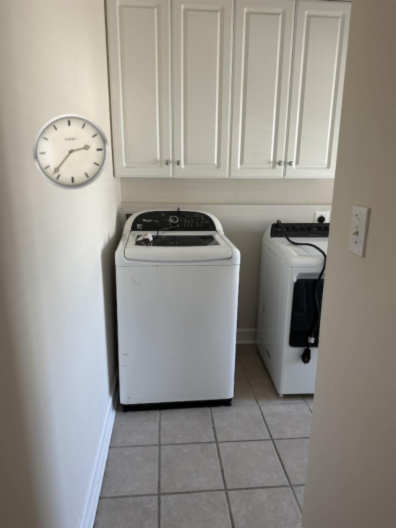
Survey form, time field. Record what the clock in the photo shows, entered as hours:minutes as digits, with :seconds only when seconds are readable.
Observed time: 2:37
